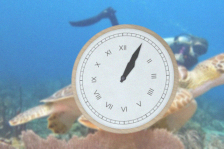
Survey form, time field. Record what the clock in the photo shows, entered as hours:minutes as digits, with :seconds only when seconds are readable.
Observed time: 1:05
